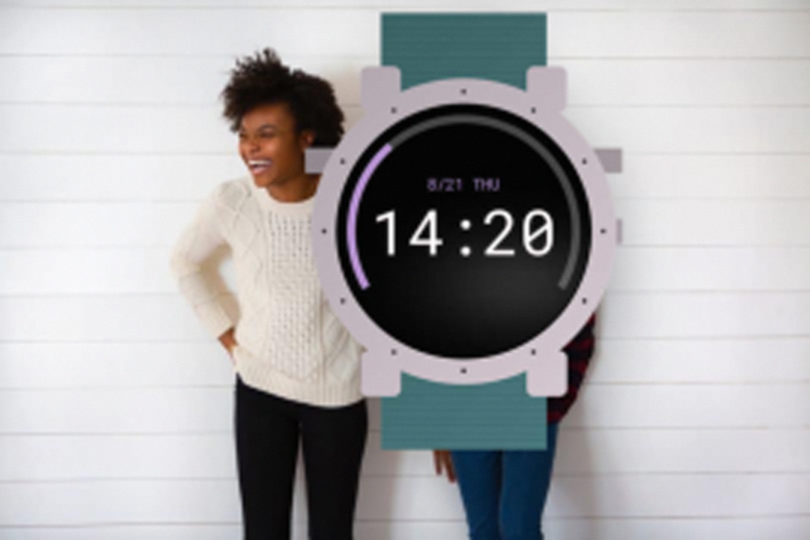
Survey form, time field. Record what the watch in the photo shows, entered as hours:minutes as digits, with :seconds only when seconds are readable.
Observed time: 14:20
